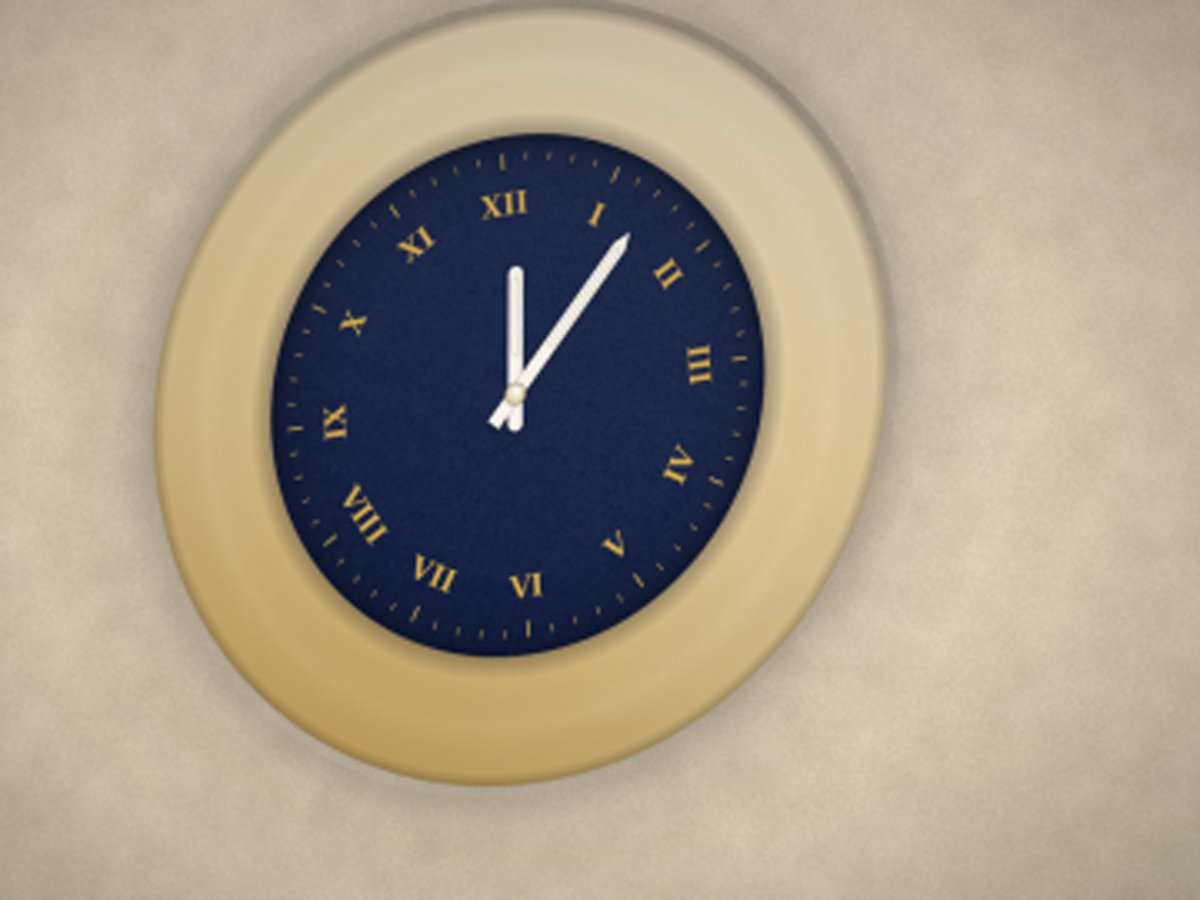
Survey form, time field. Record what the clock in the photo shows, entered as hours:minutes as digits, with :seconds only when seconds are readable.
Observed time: 12:07
